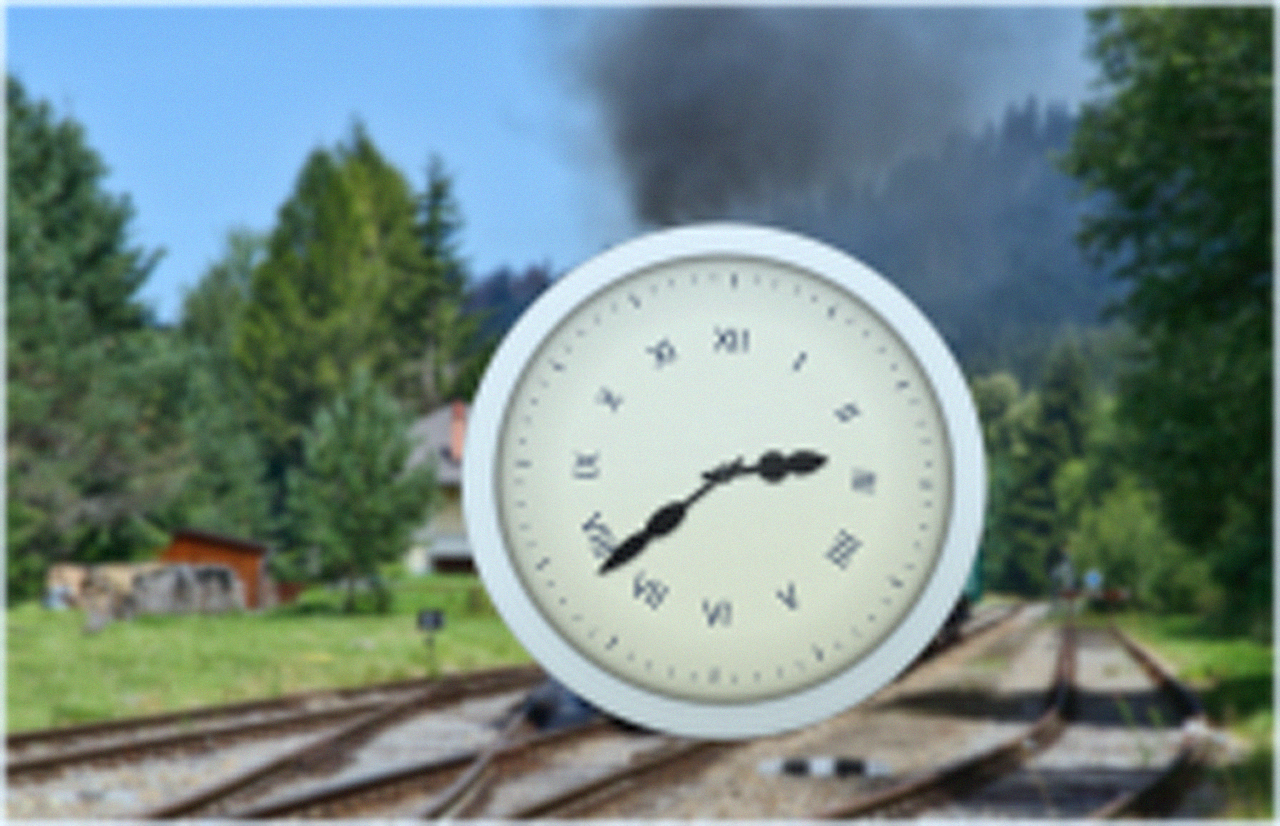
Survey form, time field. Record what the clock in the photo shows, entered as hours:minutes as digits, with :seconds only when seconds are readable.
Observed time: 2:38
